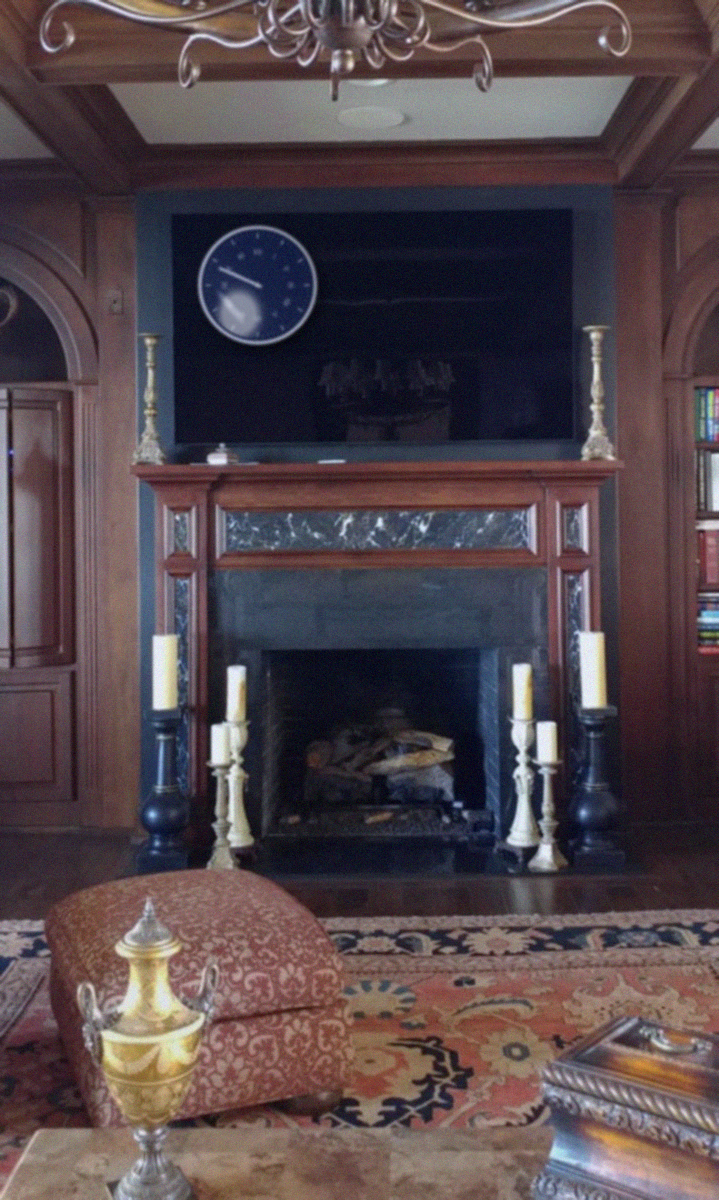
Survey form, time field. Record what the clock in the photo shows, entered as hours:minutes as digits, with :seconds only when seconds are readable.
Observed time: 9:49
